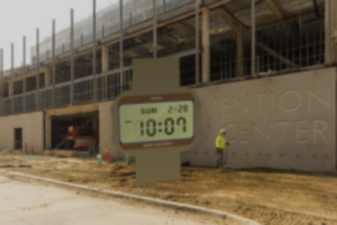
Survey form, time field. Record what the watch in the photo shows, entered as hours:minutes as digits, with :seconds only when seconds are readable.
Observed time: 10:07
